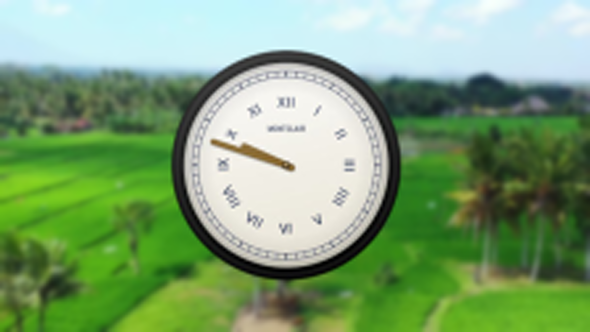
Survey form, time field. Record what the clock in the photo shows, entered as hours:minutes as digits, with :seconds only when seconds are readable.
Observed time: 9:48
